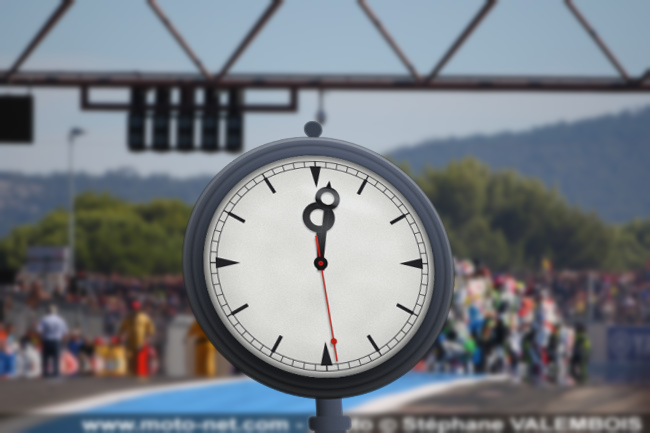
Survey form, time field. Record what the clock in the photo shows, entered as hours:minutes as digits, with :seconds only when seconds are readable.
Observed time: 12:01:29
